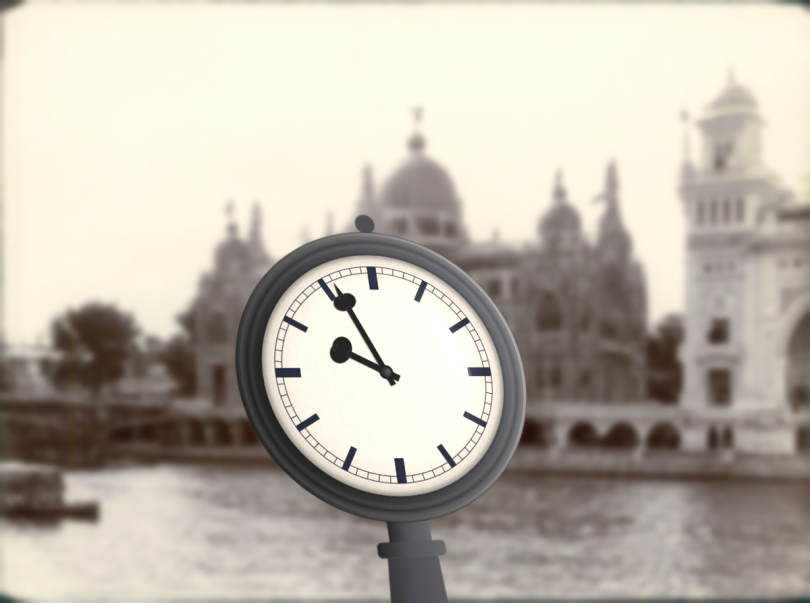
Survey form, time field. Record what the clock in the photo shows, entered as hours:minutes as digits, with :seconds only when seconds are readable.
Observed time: 9:56
